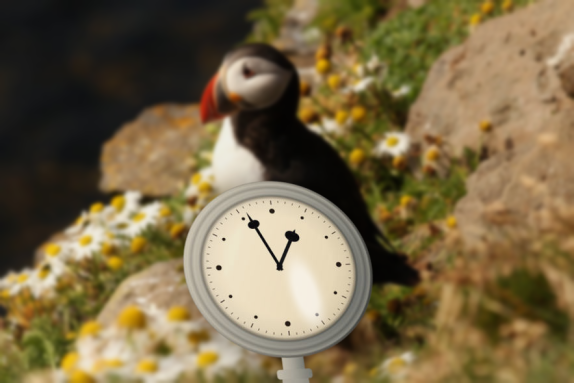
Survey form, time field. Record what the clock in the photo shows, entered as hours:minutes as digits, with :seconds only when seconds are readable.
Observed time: 12:56
